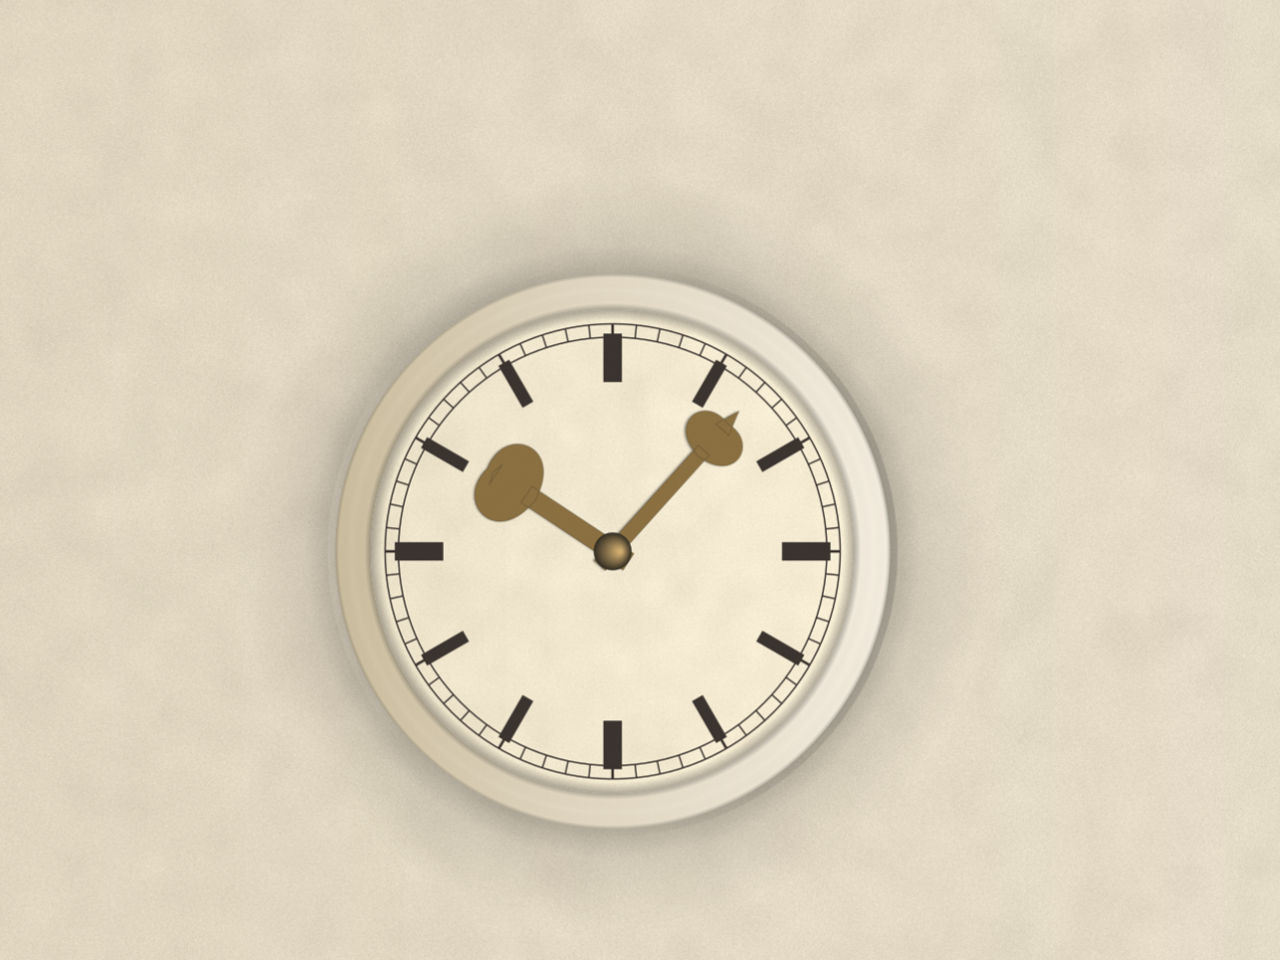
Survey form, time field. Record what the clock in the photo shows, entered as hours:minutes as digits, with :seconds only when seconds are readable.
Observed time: 10:07
